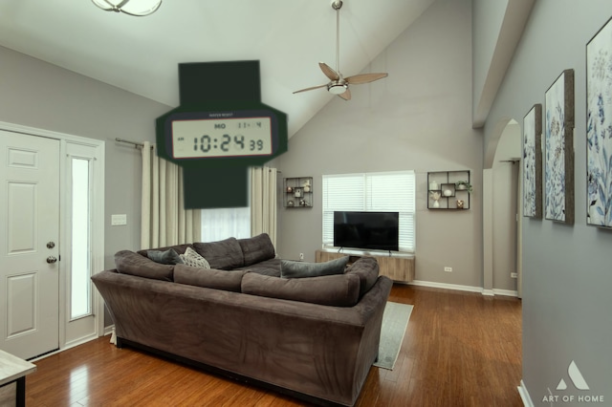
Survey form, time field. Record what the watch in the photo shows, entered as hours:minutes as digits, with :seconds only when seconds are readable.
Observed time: 10:24:39
